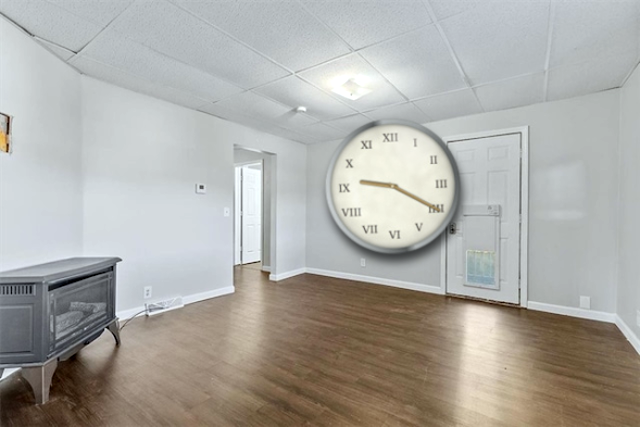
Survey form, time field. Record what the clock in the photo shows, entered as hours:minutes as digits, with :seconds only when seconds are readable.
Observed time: 9:20
